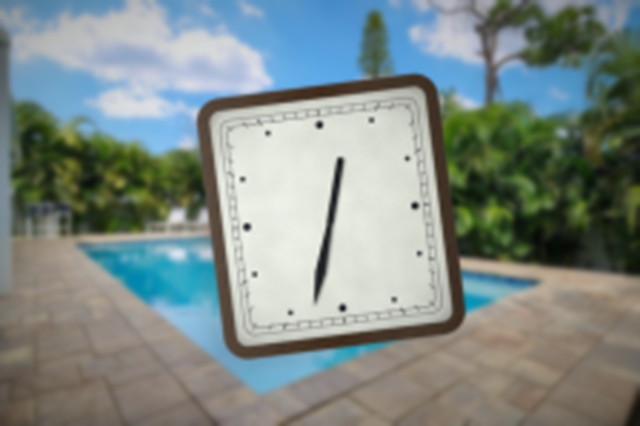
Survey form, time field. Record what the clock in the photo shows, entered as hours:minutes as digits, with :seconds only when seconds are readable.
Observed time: 12:33
